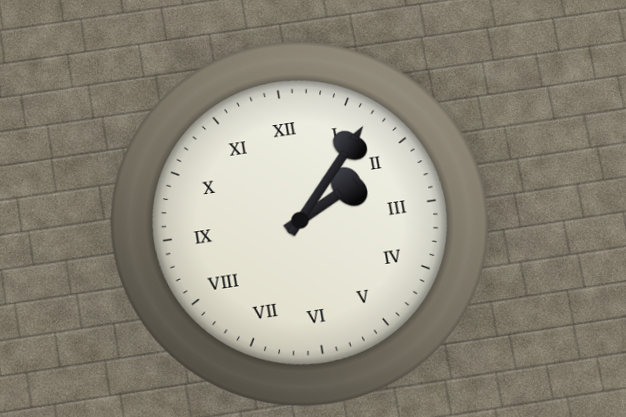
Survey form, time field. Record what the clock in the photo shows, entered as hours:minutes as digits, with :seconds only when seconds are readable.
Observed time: 2:07
